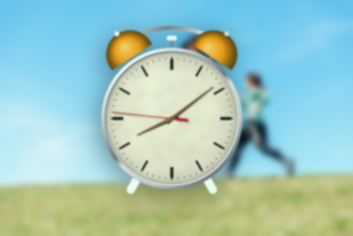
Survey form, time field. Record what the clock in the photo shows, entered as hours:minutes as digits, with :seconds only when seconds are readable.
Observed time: 8:08:46
